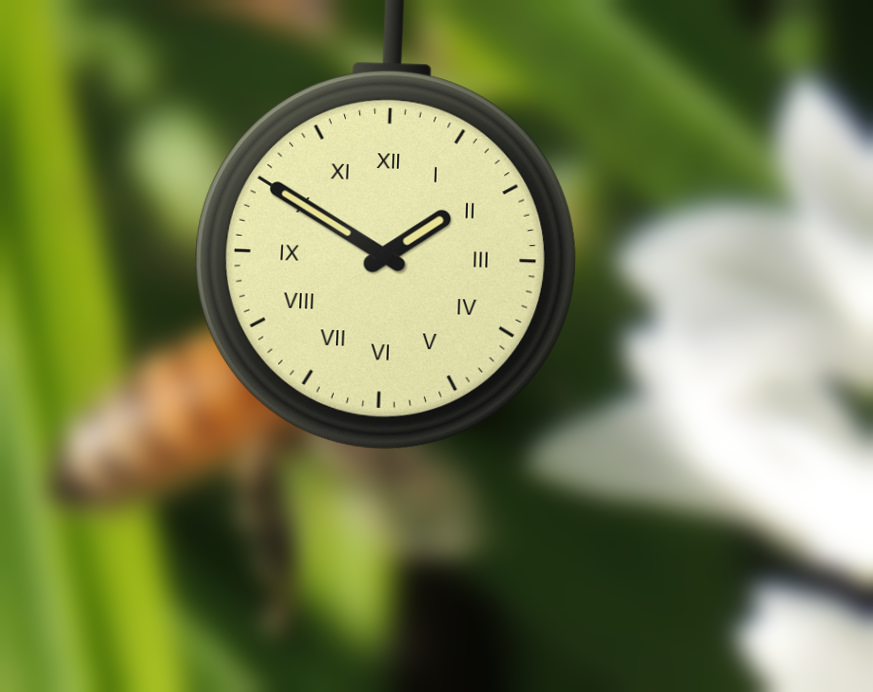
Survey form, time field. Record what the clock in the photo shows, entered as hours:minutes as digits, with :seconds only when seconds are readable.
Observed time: 1:50
